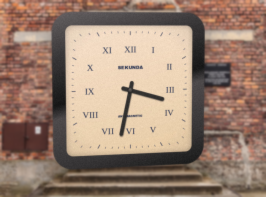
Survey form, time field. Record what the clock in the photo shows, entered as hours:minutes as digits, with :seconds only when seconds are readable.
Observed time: 3:32
